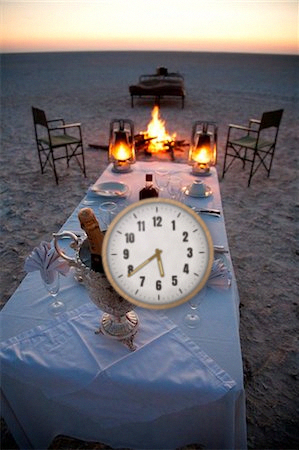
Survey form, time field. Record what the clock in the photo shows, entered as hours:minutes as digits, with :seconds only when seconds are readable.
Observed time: 5:39
